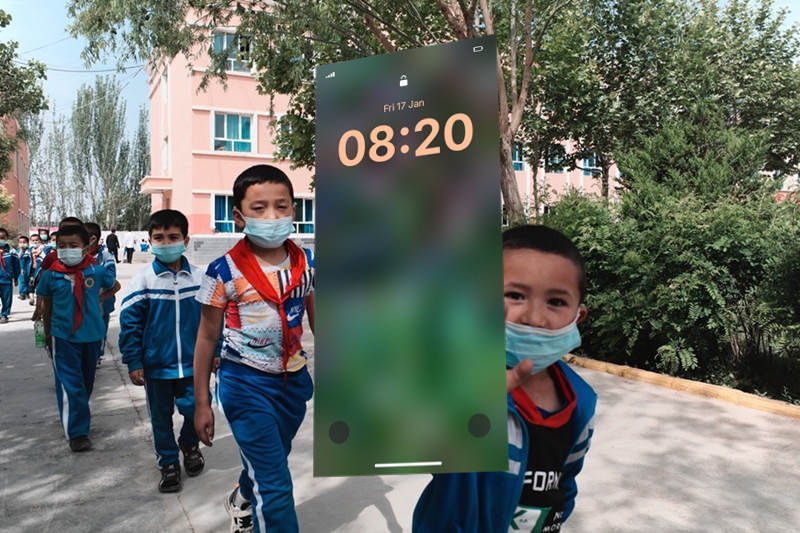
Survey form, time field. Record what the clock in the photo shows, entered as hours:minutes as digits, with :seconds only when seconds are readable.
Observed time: 8:20
